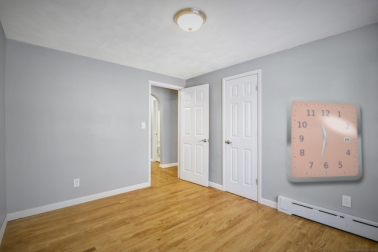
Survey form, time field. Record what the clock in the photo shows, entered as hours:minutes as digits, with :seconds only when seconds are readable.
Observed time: 11:32
